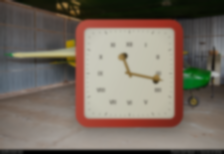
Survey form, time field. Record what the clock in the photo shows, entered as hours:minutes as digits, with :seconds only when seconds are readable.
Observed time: 11:17
